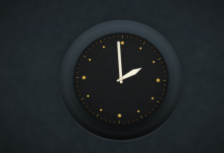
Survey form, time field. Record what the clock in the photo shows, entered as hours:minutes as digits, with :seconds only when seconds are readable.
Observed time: 1:59
